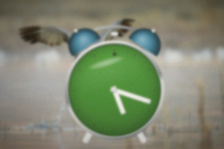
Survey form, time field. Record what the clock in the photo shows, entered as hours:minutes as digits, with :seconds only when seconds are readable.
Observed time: 5:18
